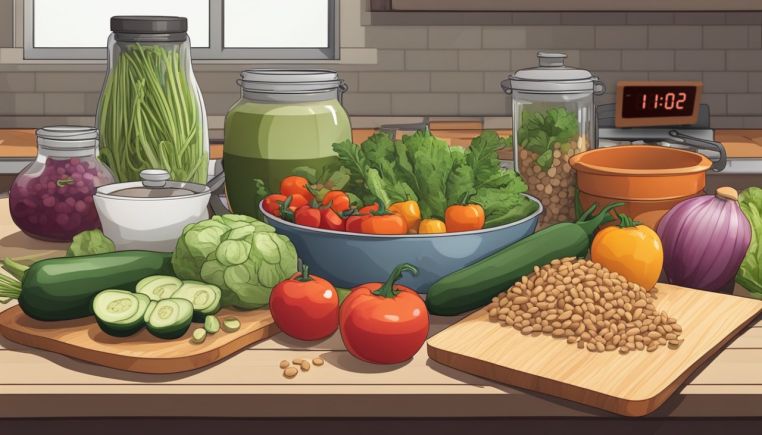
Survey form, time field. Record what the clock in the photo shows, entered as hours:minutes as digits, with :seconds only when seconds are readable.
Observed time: 11:02
